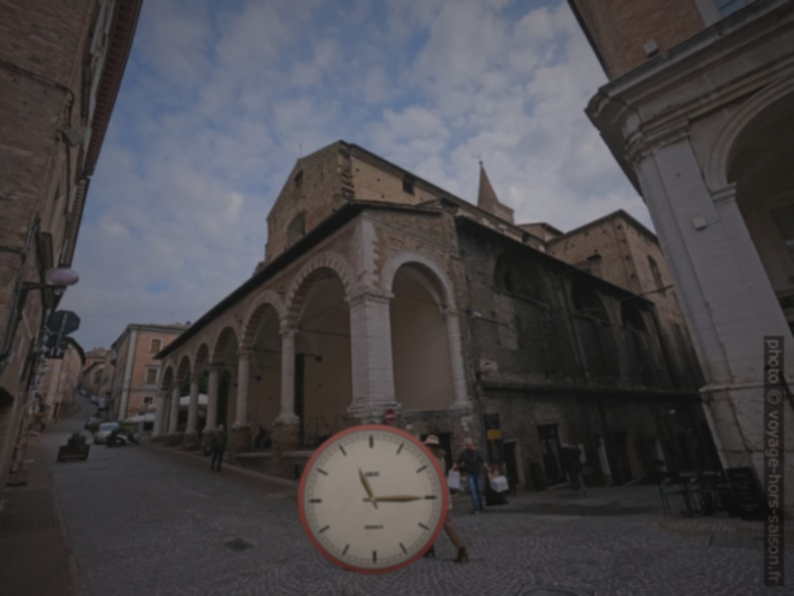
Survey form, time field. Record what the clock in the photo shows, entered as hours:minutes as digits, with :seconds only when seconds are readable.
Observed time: 11:15
